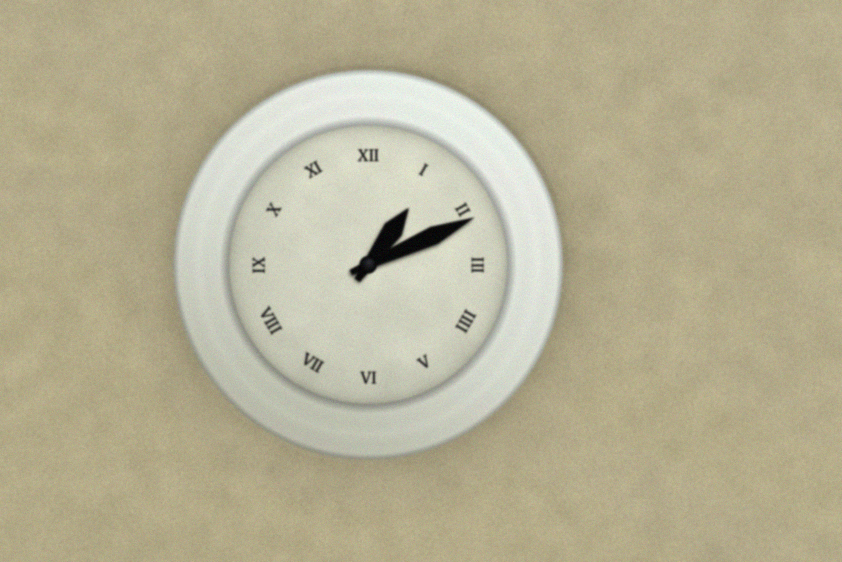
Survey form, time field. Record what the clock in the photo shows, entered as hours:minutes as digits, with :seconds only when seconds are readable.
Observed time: 1:11
